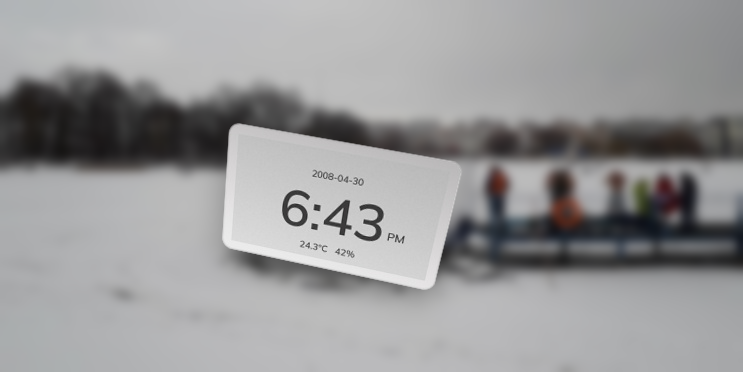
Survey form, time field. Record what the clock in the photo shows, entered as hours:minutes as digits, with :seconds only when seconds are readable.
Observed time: 6:43
